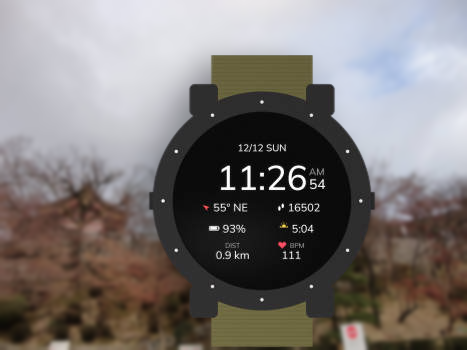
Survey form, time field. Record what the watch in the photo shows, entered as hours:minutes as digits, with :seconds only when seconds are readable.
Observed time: 11:26:54
